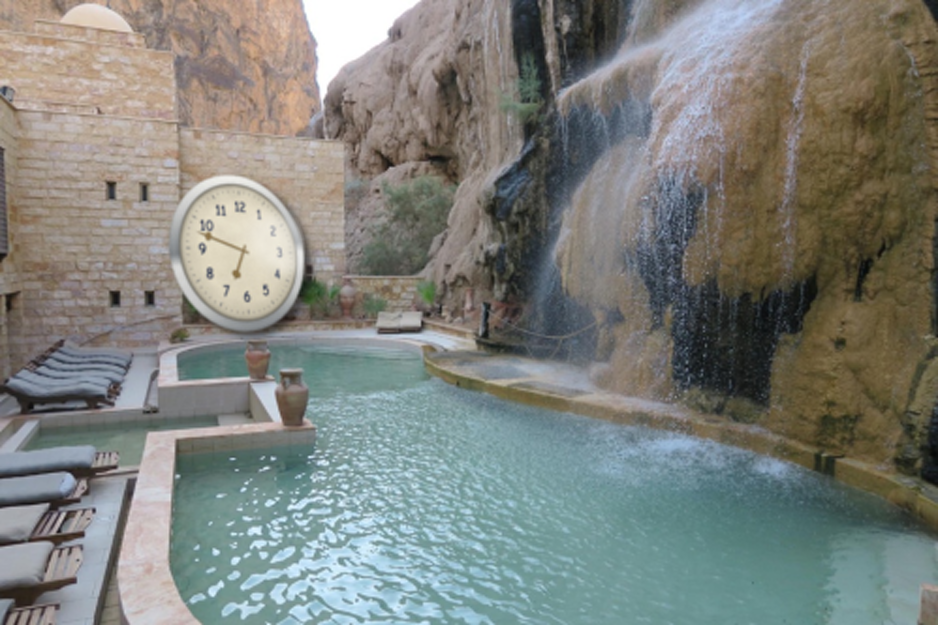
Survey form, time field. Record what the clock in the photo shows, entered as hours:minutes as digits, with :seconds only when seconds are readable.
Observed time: 6:48
